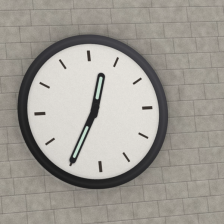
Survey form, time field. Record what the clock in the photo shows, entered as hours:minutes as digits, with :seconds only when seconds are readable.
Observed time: 12:35
